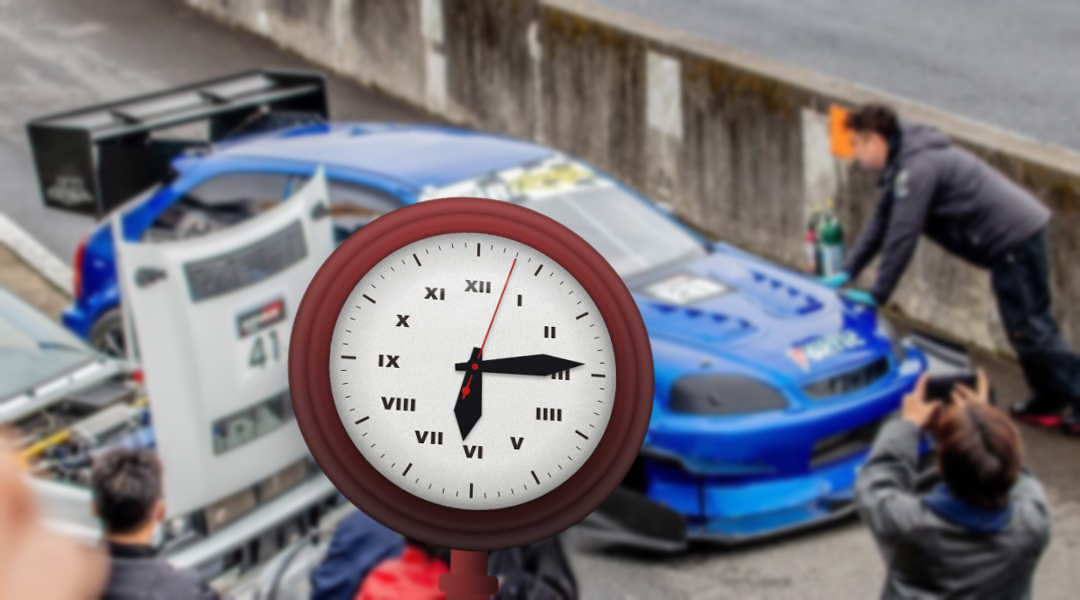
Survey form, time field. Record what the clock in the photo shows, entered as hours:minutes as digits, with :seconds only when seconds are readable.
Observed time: 6:14:03
